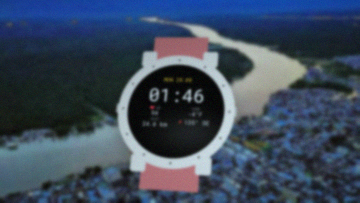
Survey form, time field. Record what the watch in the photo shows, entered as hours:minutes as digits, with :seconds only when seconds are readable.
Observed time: 1:46
